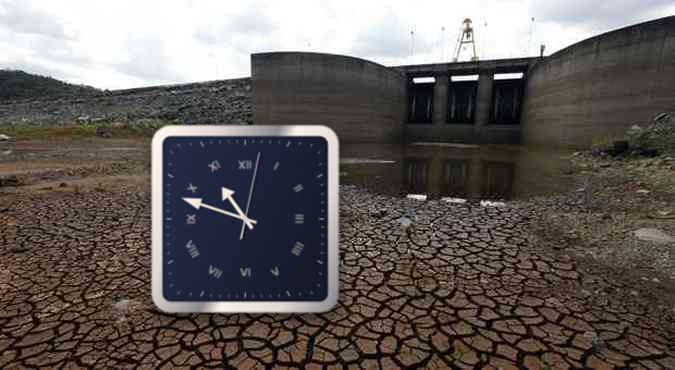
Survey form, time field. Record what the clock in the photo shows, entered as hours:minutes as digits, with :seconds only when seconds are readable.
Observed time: 10:48:02
